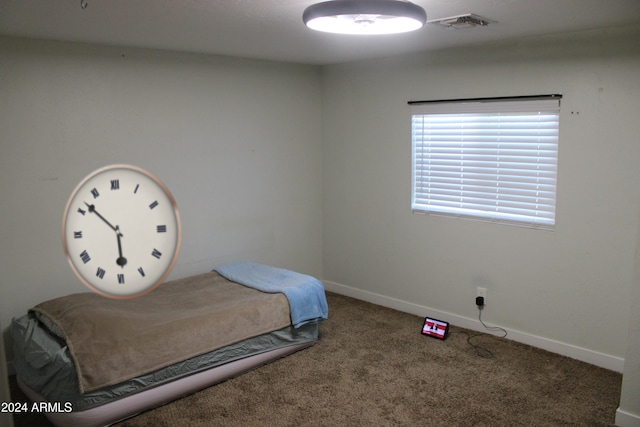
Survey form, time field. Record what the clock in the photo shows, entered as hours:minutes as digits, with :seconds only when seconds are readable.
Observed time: 5:52
